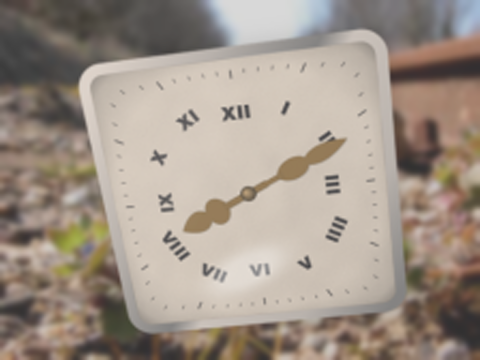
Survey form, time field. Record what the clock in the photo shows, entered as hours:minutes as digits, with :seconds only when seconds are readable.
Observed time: 8:11
